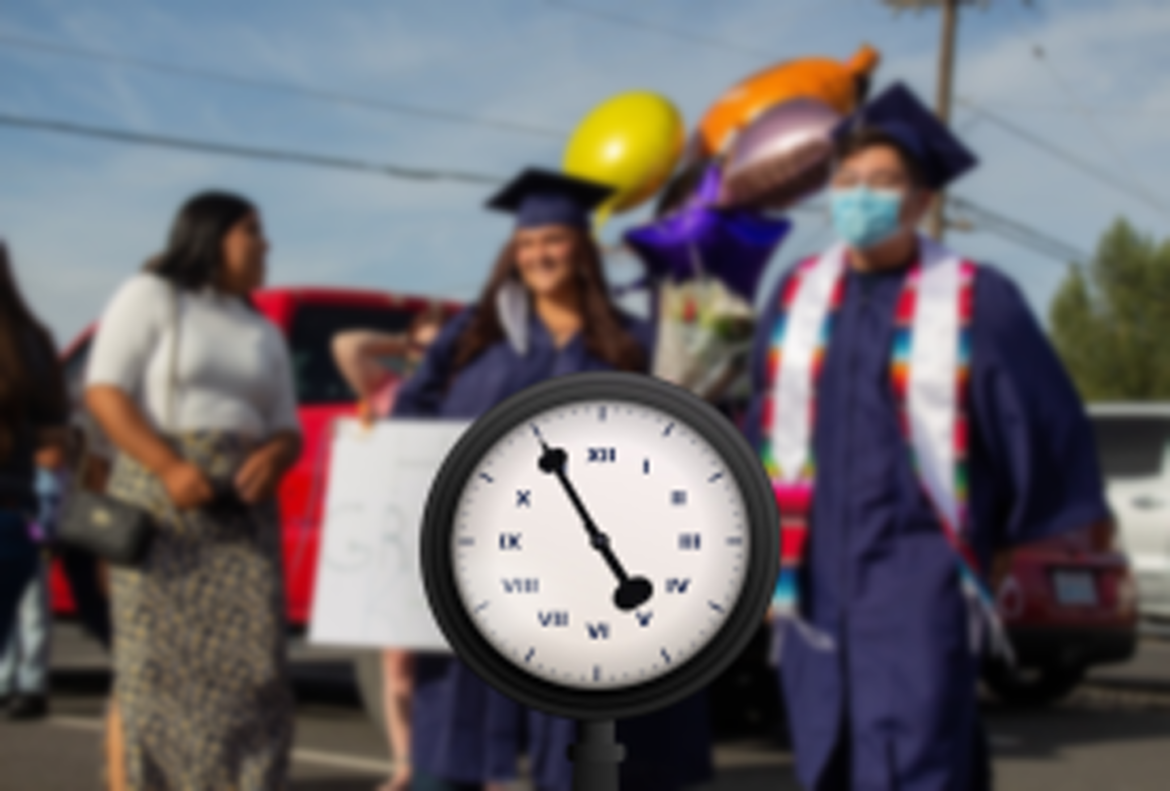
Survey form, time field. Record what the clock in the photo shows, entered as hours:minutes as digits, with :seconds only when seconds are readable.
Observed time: 4:55
